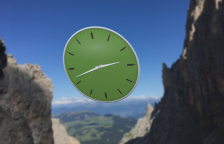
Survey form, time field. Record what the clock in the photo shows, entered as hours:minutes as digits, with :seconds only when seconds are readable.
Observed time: 2:42
